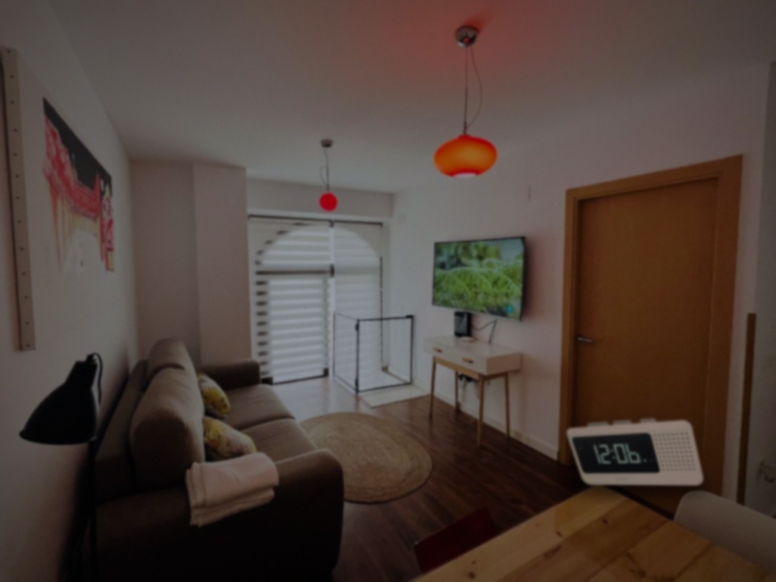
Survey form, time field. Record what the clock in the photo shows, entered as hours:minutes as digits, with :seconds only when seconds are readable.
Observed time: 12:06
